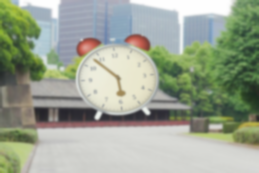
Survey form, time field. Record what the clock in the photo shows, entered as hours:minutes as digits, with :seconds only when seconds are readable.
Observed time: 5:53
